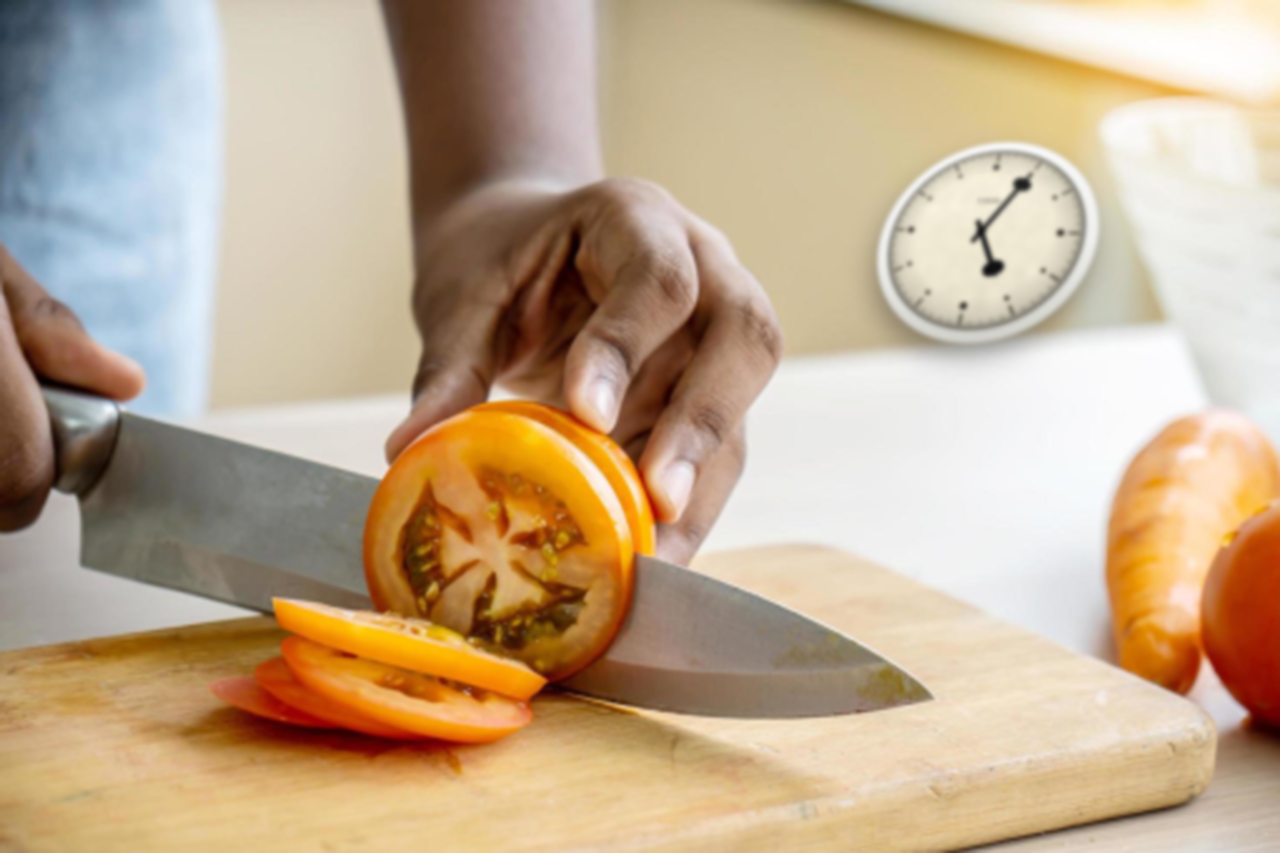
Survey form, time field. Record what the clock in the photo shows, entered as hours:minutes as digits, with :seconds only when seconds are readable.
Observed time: 5:05
